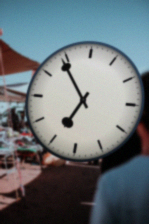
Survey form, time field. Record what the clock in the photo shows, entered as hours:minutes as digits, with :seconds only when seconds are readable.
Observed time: 6:54
